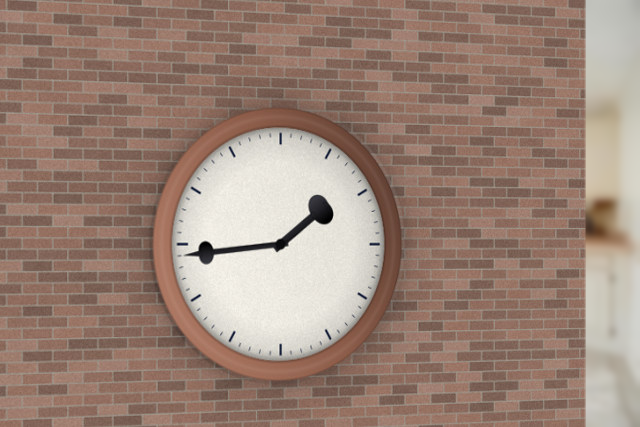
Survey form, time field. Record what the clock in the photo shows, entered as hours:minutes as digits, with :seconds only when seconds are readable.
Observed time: 1:44
